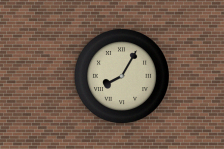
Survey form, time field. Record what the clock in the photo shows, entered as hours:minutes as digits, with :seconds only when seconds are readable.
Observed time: 8:05
